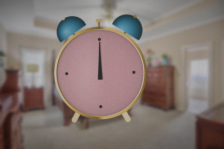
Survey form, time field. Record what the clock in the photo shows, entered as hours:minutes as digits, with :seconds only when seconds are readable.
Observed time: 12:00
